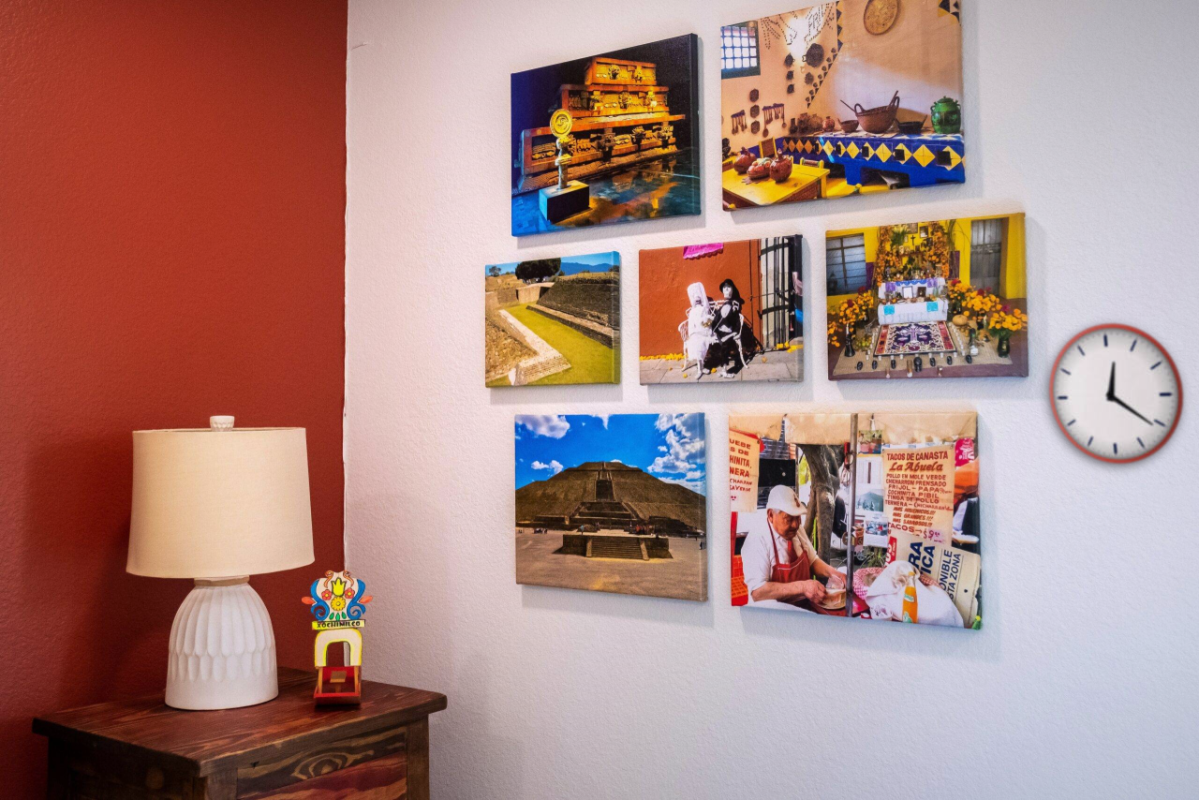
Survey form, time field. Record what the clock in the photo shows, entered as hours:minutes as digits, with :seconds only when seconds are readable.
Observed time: 12:21
